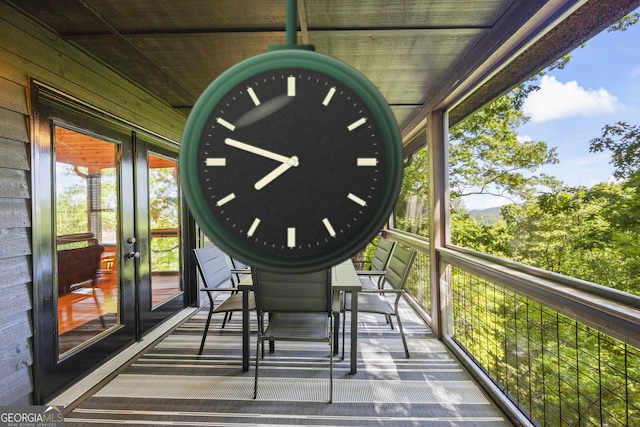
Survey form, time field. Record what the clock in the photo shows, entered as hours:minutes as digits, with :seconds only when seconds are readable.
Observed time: 7:48
